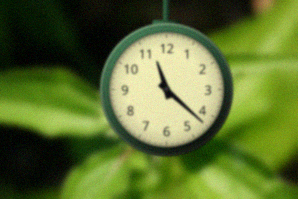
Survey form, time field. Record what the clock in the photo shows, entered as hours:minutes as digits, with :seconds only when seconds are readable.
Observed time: 11:22
